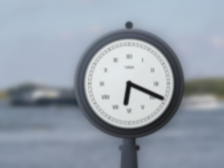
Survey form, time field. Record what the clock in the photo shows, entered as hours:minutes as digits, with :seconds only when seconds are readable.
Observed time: 6:19
